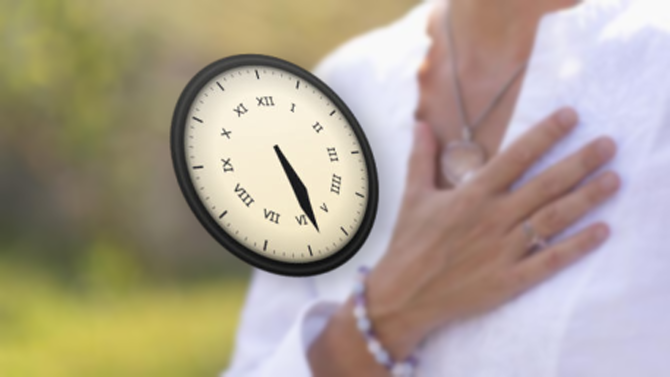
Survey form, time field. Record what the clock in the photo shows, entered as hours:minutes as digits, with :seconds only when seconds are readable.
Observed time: 5:28
